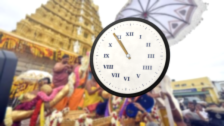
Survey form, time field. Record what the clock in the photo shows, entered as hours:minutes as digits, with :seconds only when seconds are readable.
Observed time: 10:54
